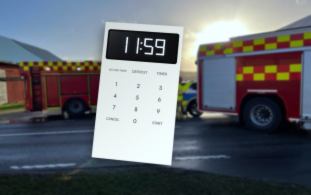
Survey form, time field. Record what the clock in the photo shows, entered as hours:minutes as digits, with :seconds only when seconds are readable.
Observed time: 11:59
